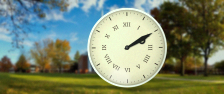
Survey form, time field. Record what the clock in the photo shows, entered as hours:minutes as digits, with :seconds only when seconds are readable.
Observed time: 2:10
